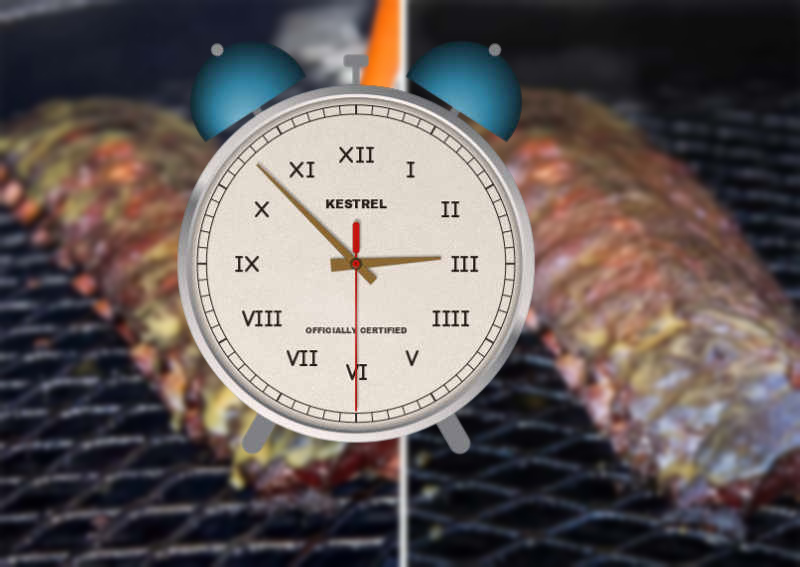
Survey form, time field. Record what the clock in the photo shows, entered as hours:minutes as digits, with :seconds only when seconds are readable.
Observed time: 2:52:30
